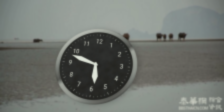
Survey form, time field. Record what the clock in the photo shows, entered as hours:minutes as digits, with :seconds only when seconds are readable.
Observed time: 5:48
